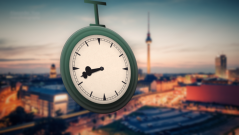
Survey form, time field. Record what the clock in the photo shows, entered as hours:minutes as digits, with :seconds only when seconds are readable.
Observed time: 8:42
